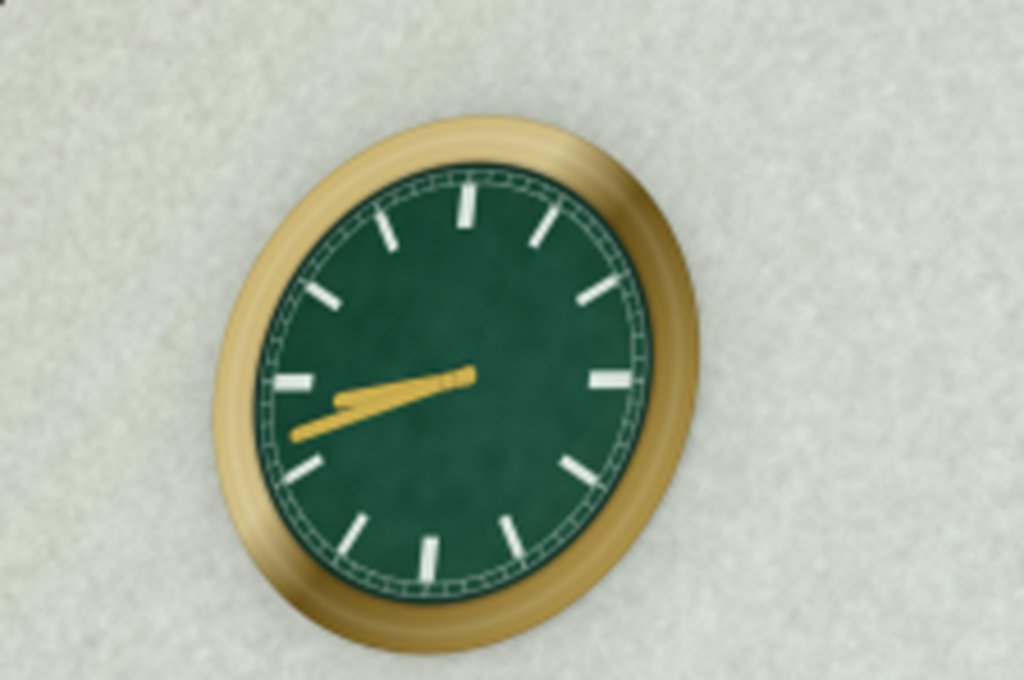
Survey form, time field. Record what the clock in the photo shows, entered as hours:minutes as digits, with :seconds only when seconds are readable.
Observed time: 8:42
